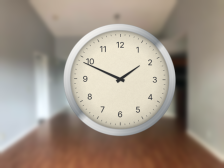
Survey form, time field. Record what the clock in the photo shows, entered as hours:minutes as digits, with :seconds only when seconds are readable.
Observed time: 1:49
